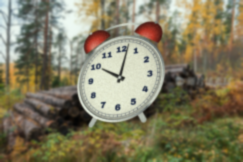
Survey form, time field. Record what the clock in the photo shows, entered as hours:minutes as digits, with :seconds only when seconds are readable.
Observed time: 10:02
